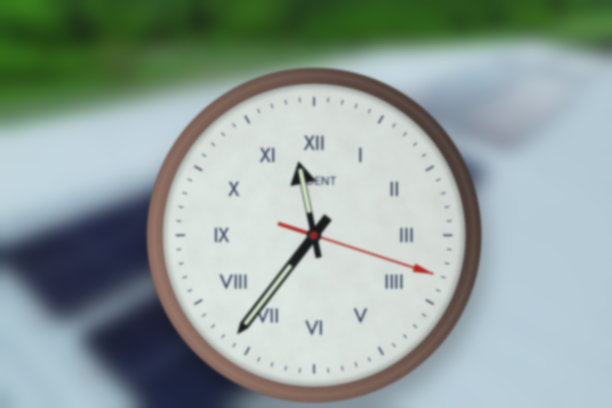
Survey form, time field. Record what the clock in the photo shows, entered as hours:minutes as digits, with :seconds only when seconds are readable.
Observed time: 11:36:18
